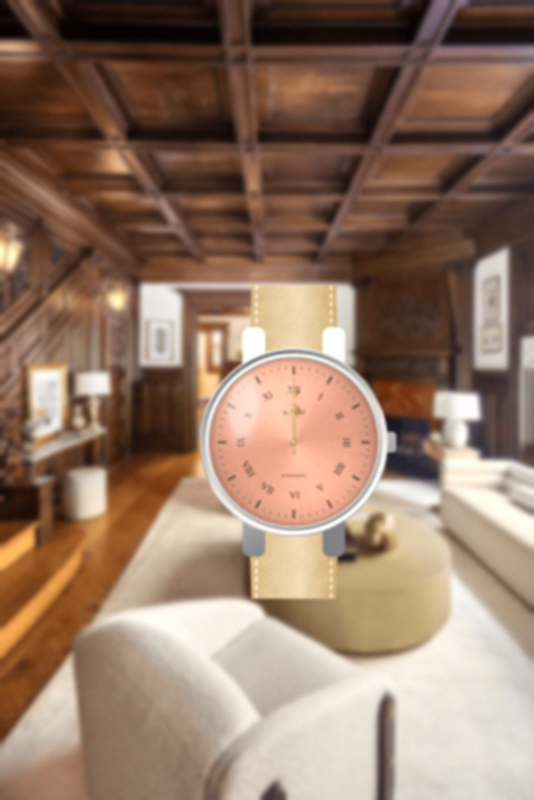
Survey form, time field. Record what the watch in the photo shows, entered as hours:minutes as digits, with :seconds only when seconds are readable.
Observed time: 12:00
